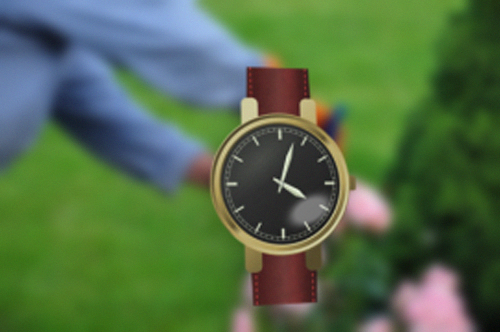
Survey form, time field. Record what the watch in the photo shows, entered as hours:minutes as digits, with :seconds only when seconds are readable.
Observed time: 4:03
